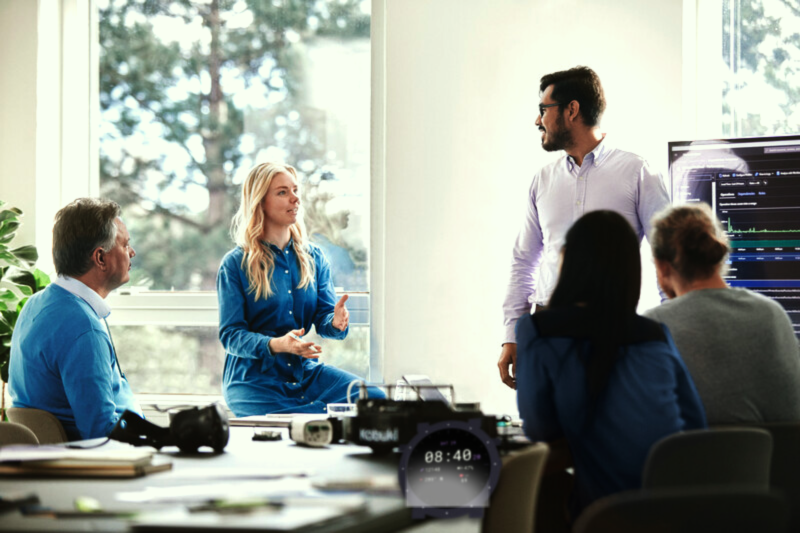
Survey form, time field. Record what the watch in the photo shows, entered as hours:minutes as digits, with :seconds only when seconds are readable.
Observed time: 8:40
